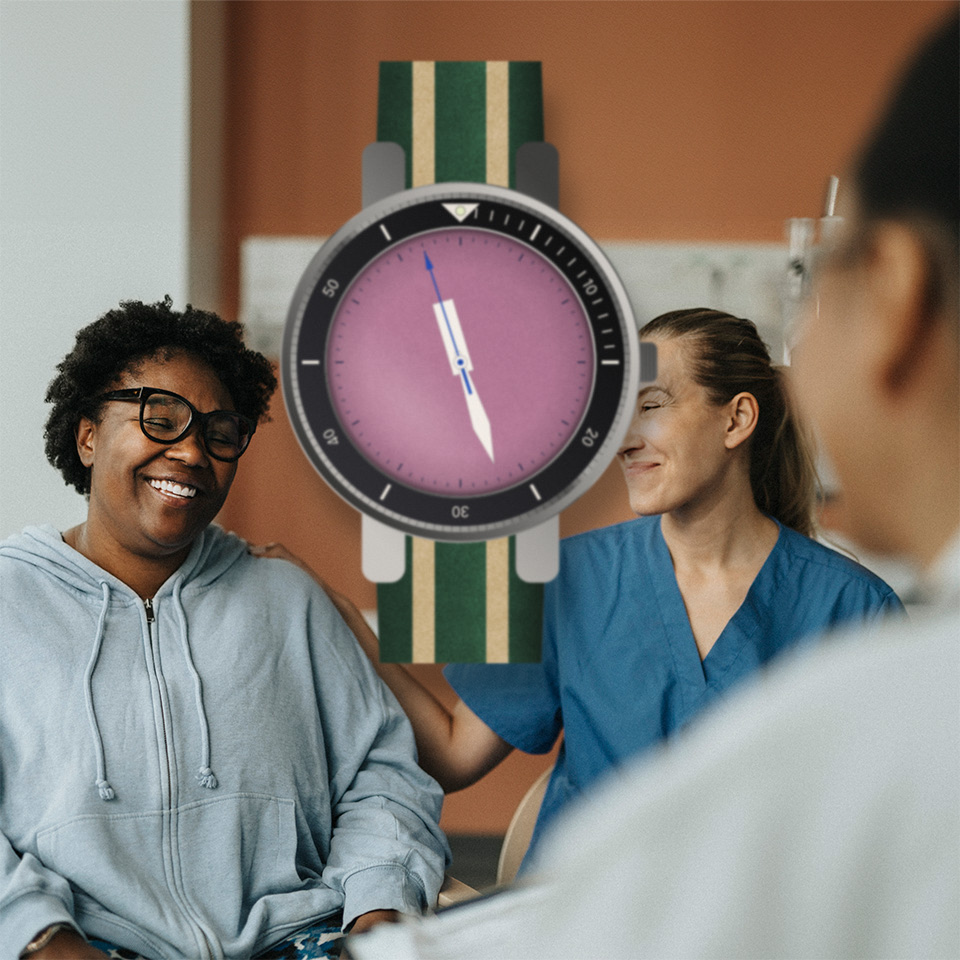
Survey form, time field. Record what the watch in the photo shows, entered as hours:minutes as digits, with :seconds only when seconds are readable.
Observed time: 11:26:57
